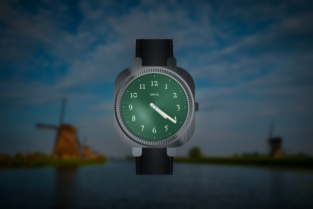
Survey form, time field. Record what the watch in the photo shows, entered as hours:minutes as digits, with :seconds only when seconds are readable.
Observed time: 4:21
